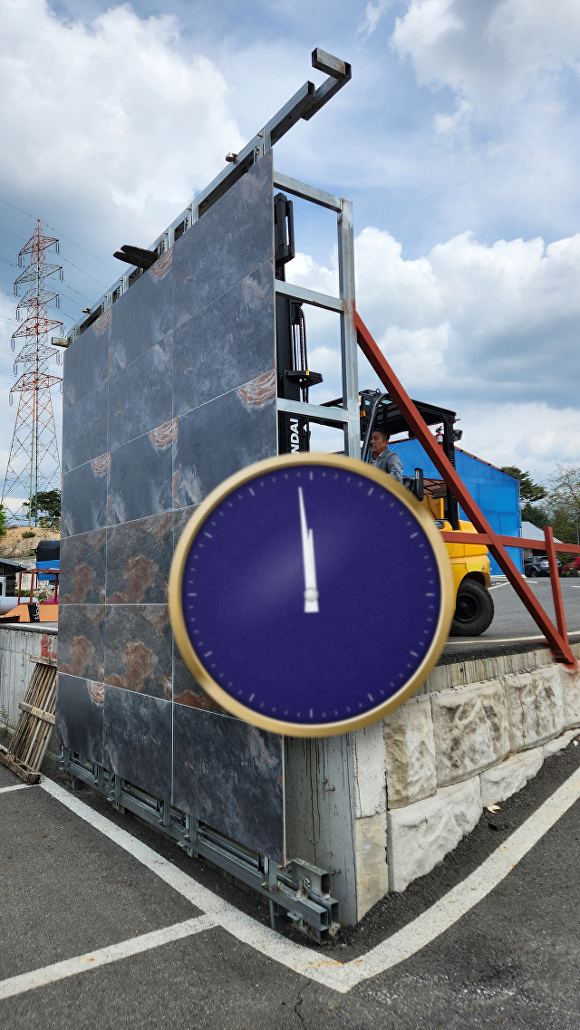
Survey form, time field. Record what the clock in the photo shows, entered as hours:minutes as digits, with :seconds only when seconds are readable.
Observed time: 11:59
